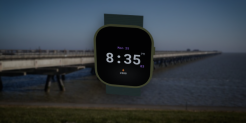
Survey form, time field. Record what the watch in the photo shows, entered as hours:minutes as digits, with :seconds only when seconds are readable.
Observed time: 8:35
